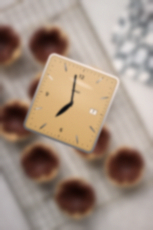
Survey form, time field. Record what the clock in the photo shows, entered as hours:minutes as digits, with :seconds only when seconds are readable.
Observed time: 6:58
